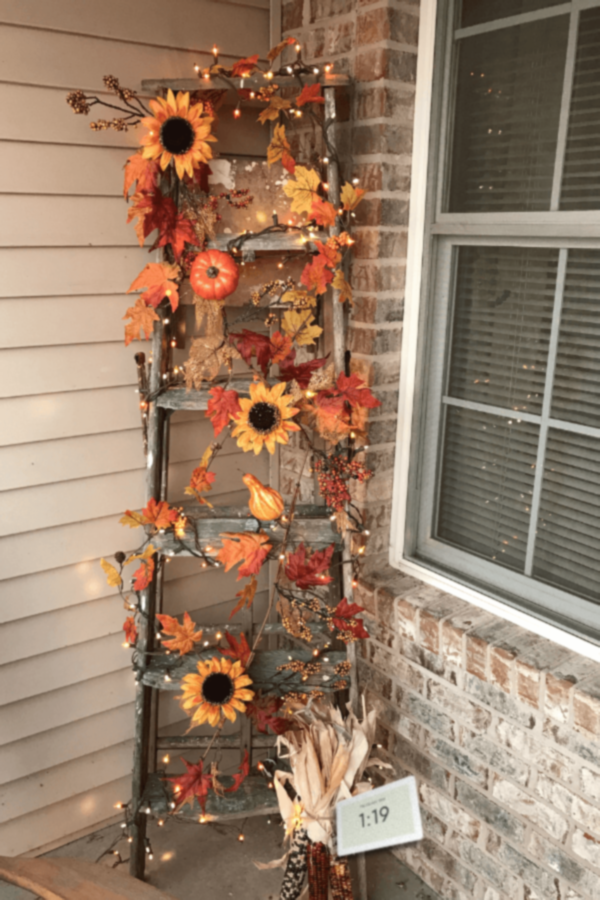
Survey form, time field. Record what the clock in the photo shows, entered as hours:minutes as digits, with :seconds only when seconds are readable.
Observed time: 1:19
